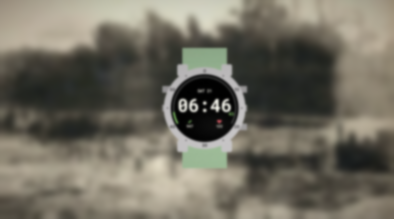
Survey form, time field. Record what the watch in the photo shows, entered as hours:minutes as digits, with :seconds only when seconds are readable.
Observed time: 6:46
